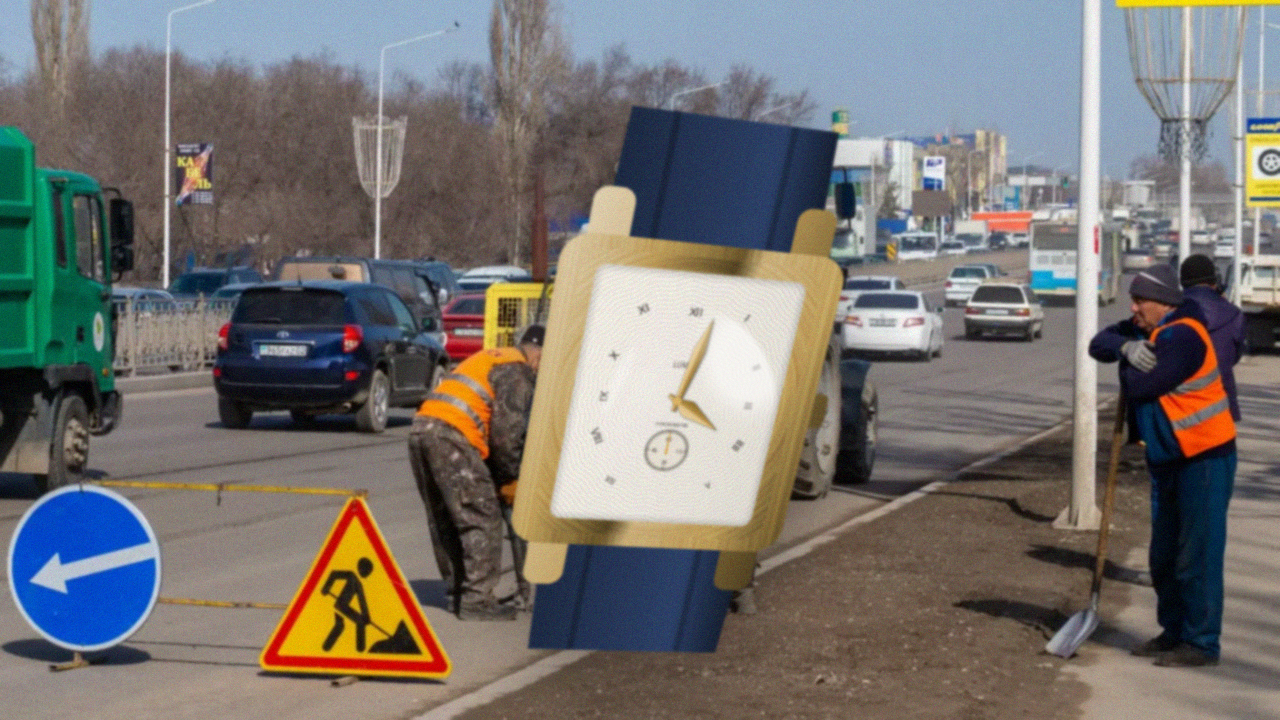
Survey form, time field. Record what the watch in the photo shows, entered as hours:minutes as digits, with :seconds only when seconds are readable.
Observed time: 4:02
